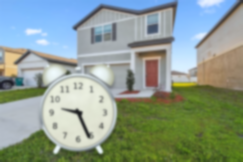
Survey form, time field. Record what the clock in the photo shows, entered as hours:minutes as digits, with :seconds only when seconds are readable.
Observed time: 9:26
